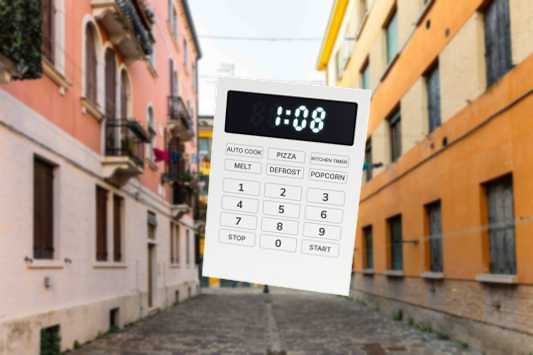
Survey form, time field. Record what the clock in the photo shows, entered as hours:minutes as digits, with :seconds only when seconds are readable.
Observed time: 1:08
